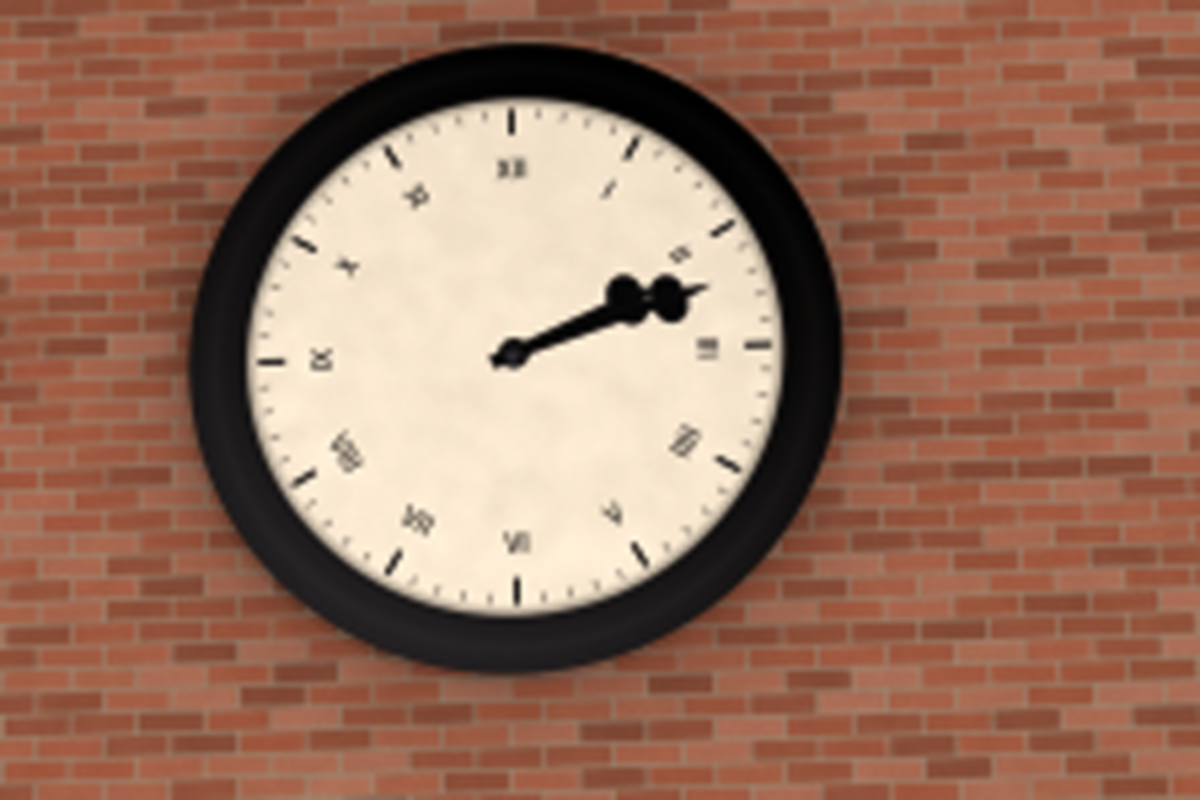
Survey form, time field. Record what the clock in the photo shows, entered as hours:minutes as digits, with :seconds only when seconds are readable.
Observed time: 2:12
